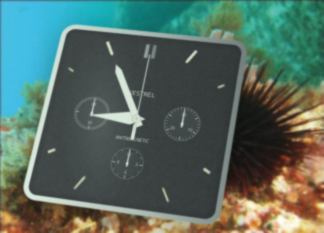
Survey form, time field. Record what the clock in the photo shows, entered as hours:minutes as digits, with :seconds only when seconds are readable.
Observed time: 8:55
